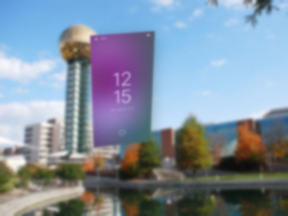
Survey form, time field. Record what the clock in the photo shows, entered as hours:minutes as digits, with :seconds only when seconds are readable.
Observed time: 12:15
